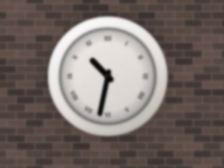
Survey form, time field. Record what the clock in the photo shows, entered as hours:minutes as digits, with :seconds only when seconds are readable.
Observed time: 10:32
